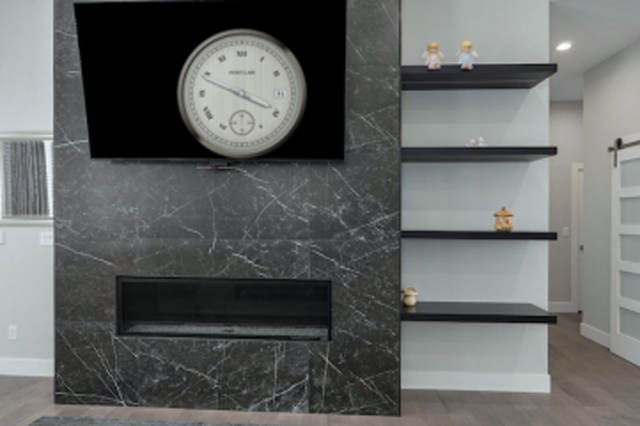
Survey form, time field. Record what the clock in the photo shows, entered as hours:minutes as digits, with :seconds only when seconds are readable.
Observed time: 3:49
